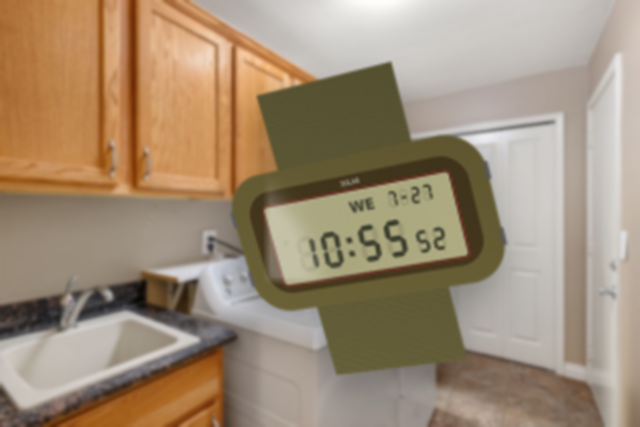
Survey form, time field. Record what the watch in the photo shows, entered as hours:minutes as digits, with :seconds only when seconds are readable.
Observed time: 10:55:52
